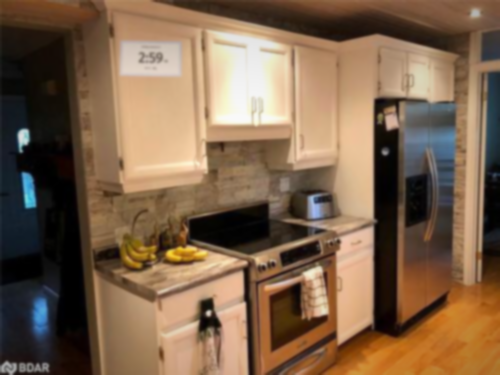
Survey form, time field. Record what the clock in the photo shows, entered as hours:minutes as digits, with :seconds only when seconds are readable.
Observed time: 2:59
